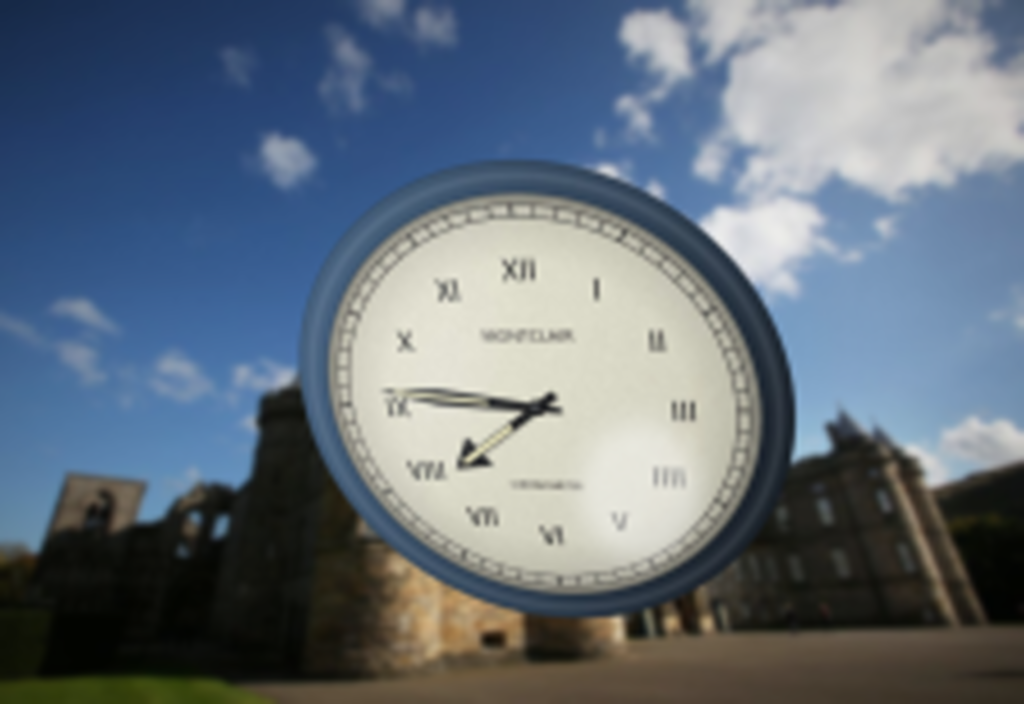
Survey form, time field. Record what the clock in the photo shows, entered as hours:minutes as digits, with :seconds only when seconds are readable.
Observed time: 7:46
